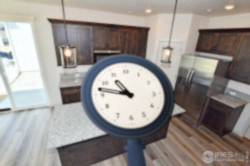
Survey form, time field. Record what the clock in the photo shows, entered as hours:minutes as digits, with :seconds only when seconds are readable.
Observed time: 10:47
